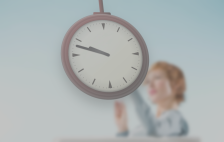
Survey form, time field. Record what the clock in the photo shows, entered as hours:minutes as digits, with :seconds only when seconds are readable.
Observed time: 9:48
